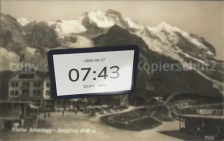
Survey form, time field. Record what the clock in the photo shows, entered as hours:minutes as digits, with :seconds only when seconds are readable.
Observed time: 7:43
